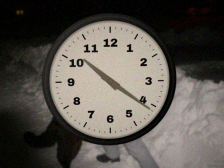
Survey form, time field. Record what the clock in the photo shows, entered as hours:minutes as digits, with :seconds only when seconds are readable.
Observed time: 10:21
